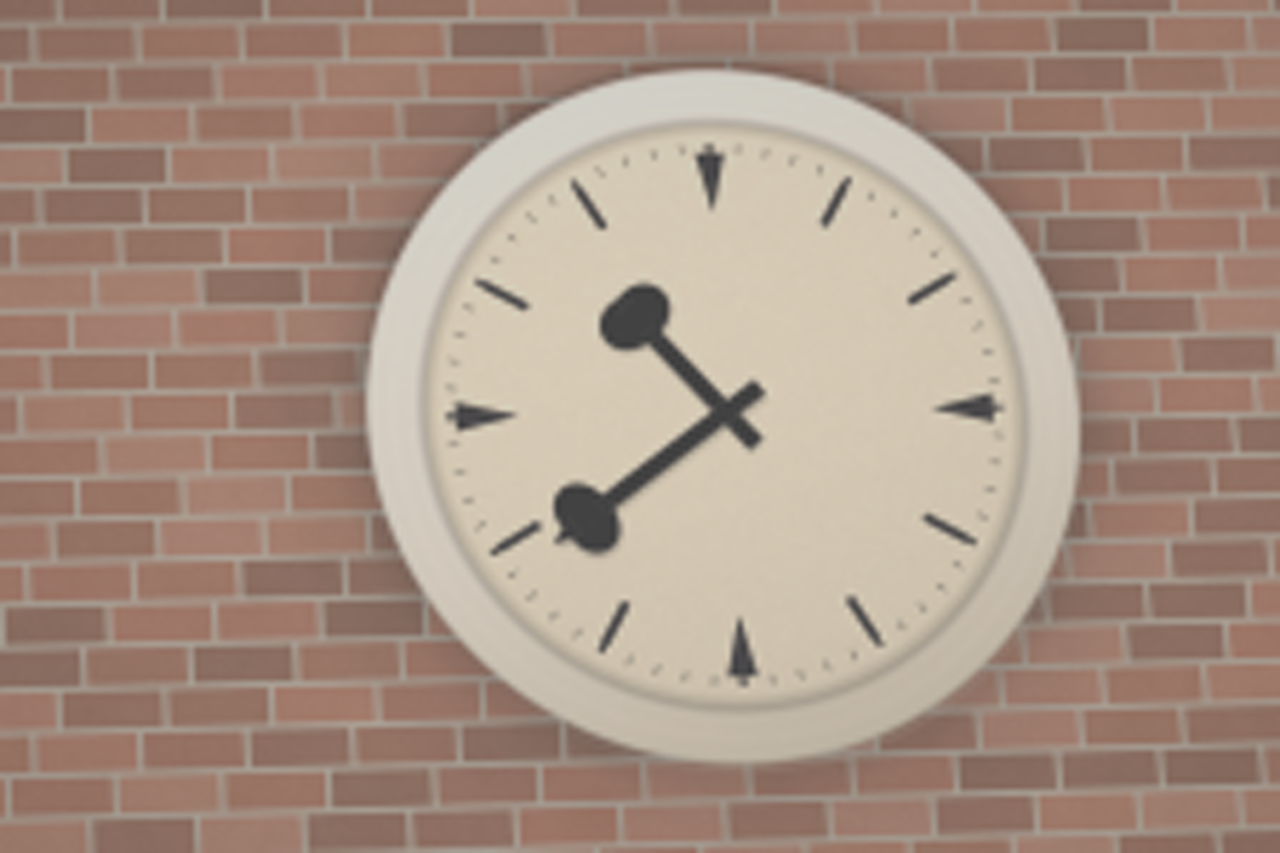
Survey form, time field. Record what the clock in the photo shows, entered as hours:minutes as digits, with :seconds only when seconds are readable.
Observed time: 10:39
